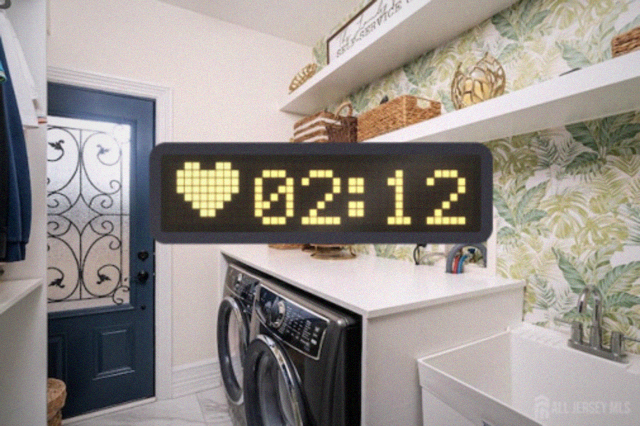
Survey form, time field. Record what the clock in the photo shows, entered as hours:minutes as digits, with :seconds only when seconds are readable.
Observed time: 2:12
